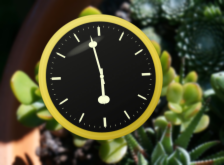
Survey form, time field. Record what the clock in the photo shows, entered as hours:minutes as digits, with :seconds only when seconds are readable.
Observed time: 5:58
